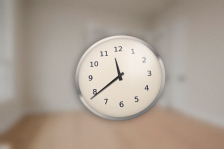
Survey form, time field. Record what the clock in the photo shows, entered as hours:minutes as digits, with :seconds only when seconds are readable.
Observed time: 11:39
